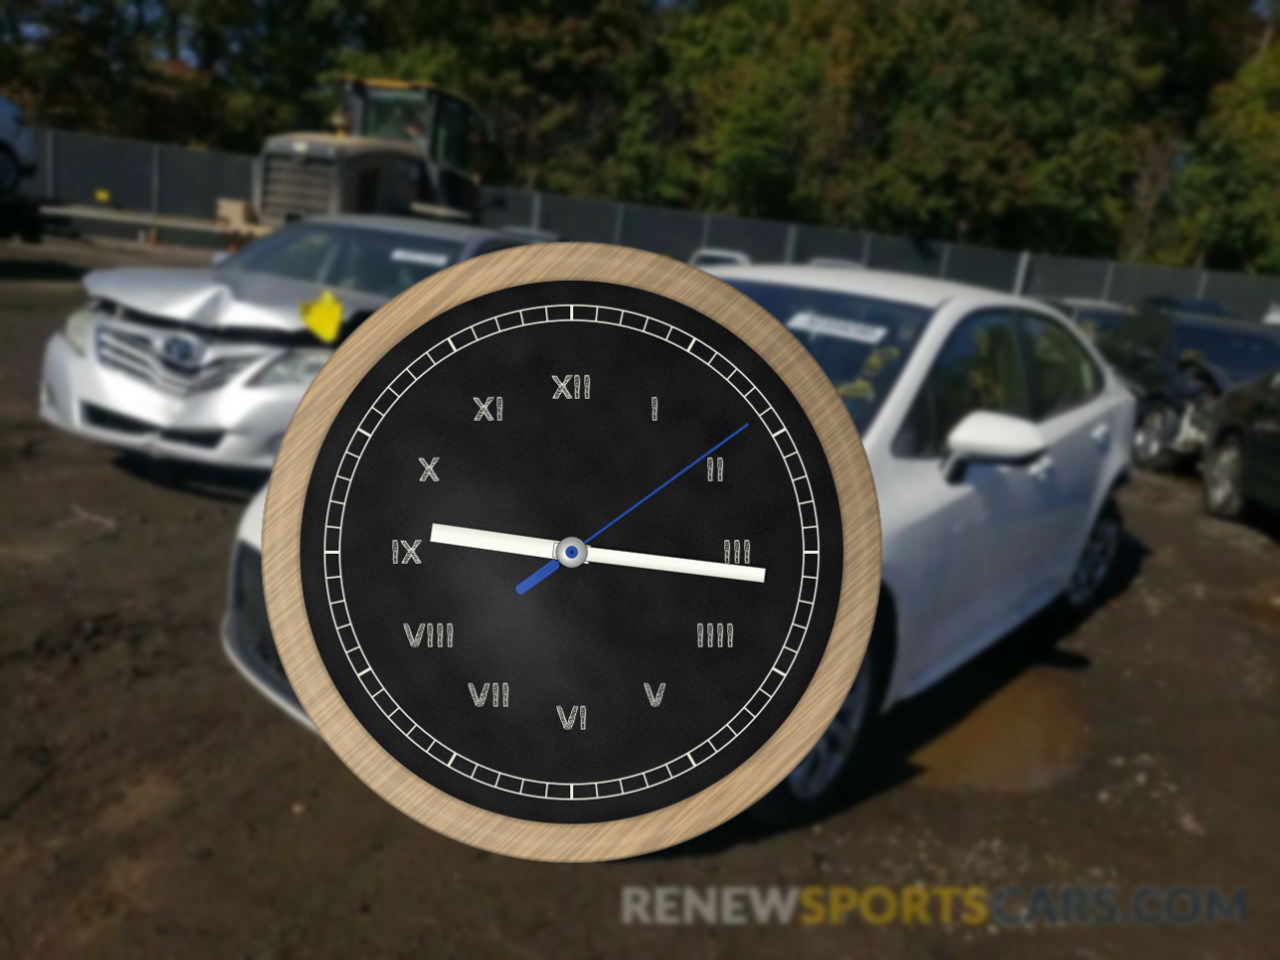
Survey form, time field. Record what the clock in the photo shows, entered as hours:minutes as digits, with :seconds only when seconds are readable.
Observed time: 9:16:09
